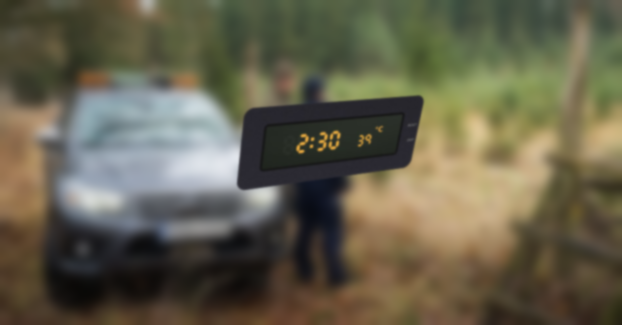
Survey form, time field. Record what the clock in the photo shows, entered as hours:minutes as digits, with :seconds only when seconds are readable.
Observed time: 2:30
